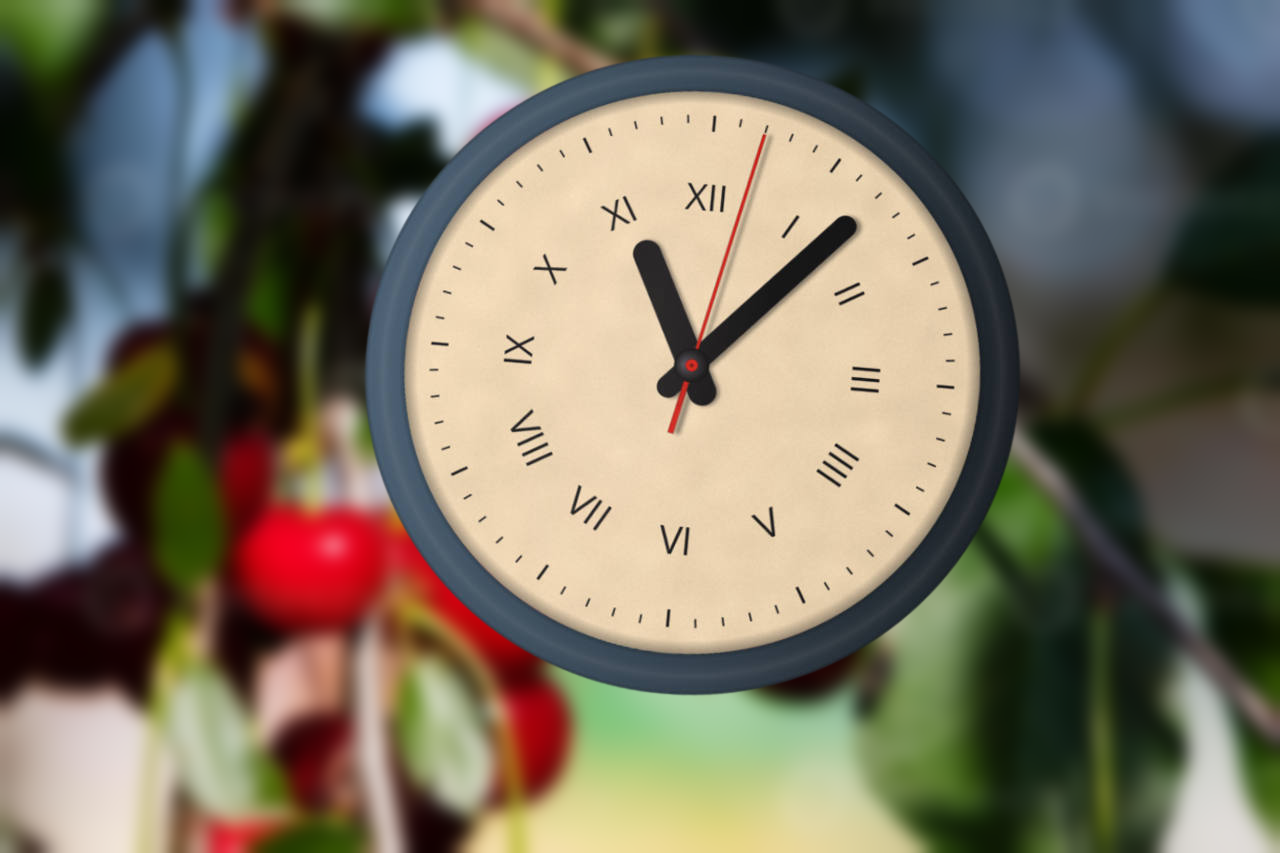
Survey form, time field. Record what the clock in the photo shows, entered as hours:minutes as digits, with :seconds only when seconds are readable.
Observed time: 11:07:02
